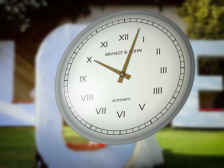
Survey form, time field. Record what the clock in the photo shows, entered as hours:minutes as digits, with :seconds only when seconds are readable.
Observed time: 10:03
